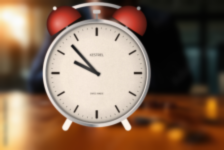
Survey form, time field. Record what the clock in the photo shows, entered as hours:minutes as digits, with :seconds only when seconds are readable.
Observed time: 9:53
